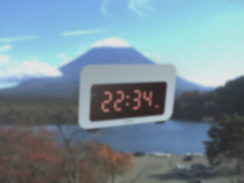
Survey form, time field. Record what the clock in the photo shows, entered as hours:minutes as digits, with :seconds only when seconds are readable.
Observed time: 22:34
